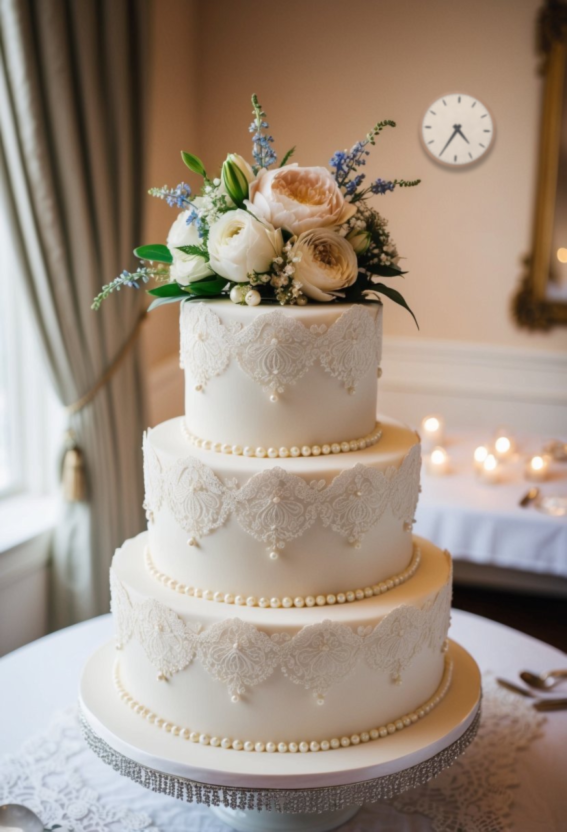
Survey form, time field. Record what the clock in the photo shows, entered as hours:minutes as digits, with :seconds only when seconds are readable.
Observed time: 4:35
